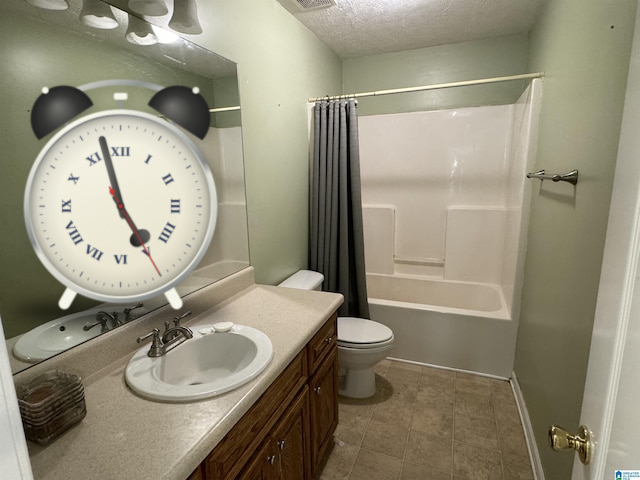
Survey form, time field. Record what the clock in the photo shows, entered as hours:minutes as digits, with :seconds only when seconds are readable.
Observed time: 4:57:25
